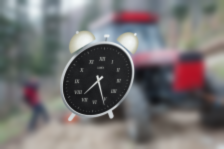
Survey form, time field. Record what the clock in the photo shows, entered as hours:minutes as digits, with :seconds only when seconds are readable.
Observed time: 7:26
